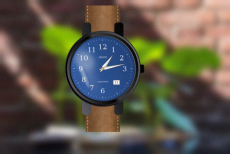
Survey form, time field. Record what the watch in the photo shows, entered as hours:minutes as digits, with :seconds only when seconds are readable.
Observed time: 1:13
